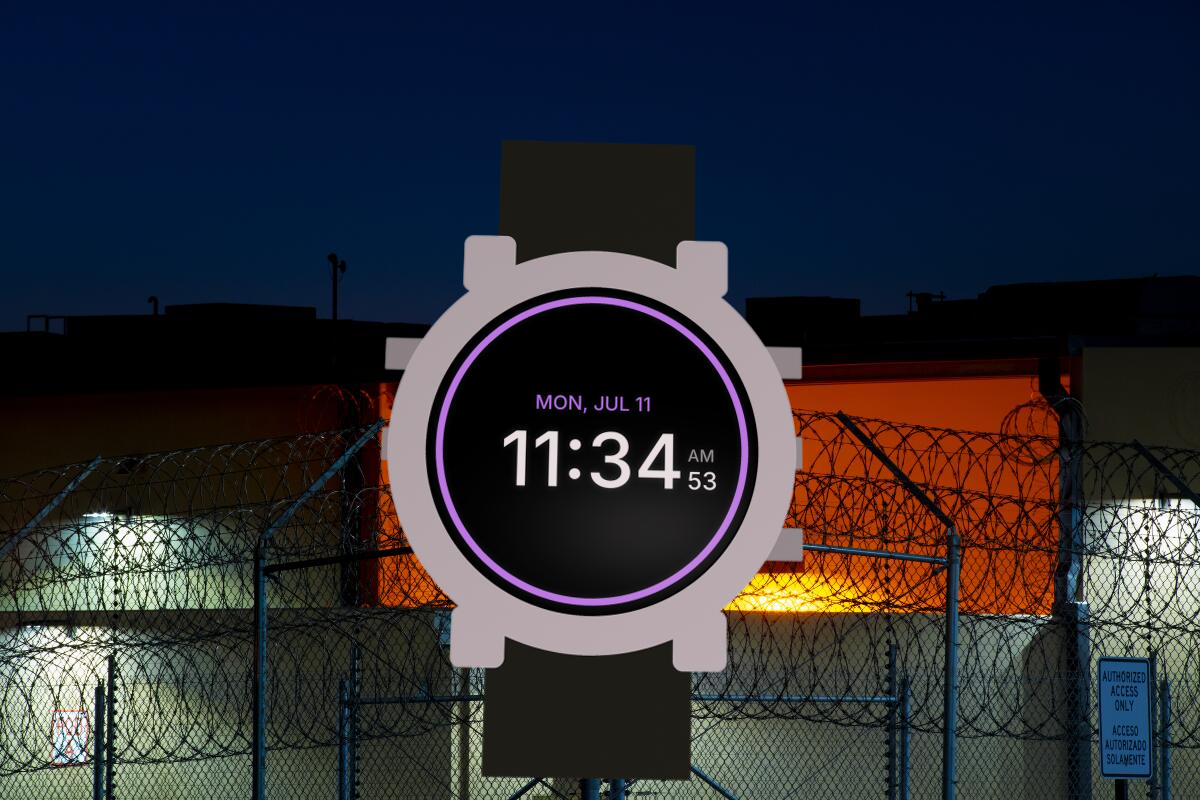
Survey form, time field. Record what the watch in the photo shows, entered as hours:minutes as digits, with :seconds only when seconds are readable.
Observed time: 11:34:53
